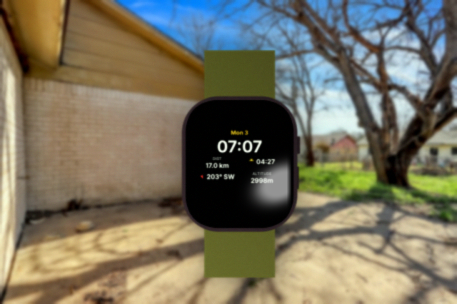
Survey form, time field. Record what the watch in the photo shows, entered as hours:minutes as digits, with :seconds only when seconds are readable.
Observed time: 7:07
